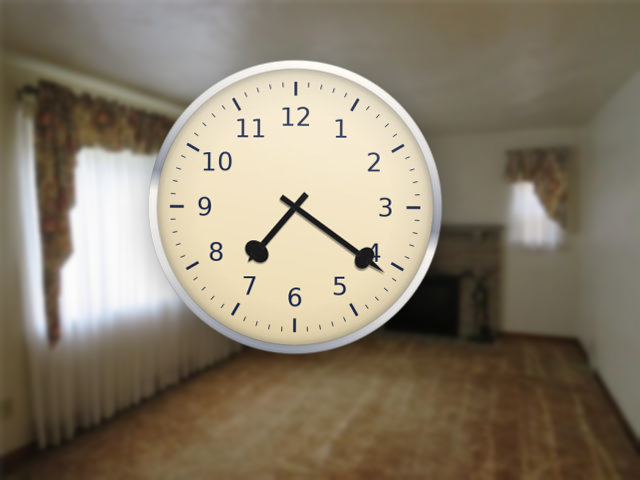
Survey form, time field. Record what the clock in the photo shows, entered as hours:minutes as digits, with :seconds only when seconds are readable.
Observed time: 7:21
